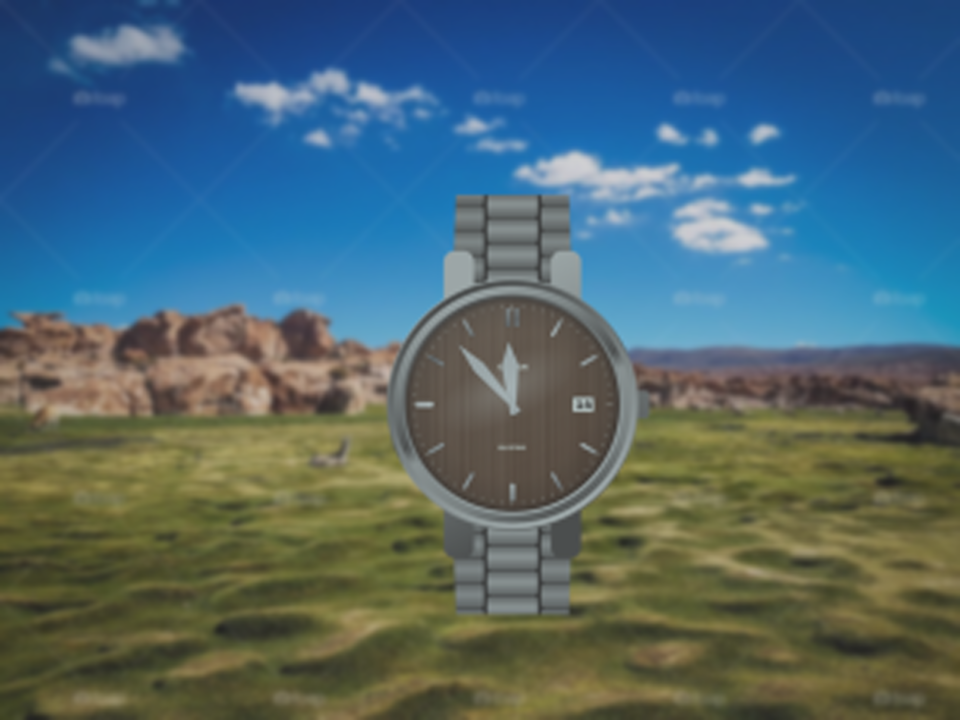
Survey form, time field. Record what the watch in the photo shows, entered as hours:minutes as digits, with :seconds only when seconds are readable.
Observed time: 11:53
